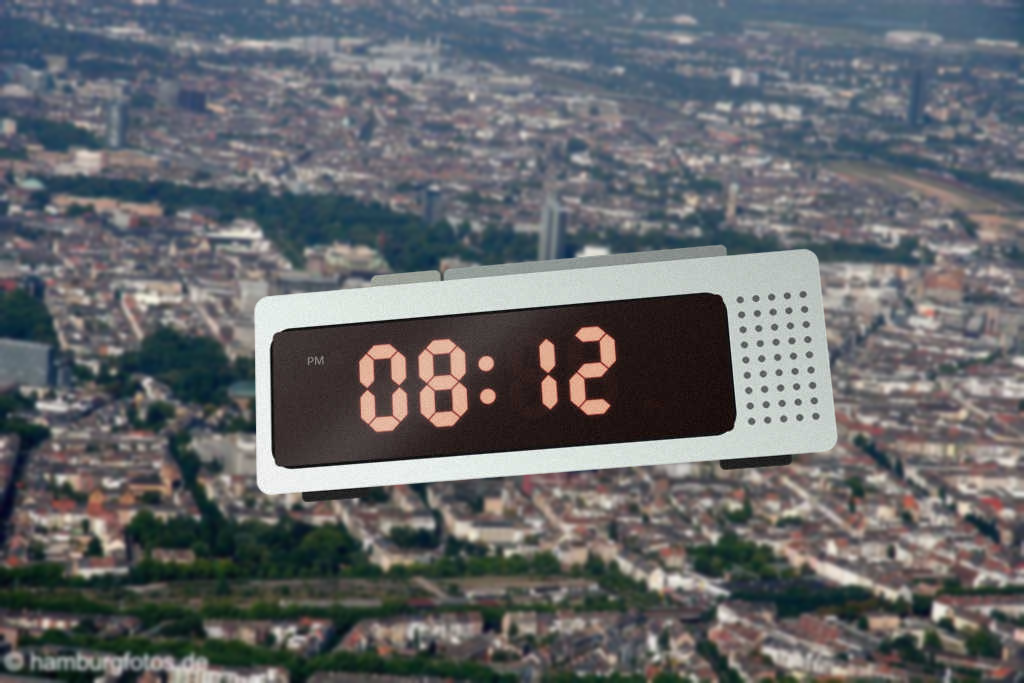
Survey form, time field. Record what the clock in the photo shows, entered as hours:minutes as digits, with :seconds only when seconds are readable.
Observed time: 8:12
